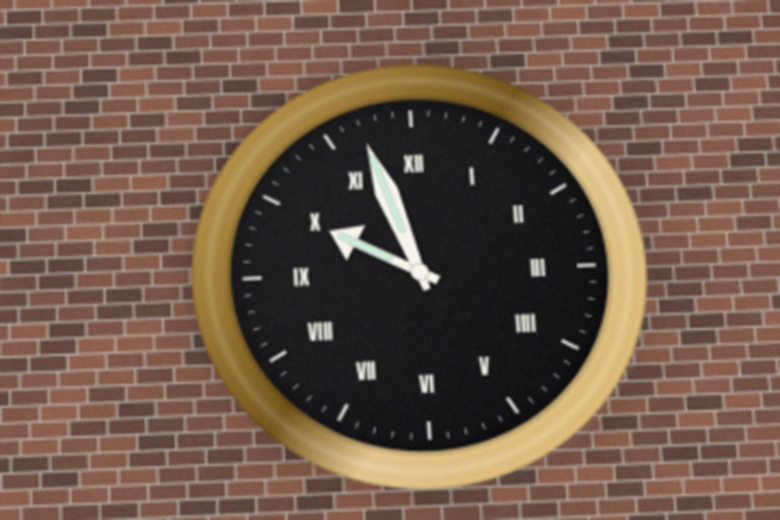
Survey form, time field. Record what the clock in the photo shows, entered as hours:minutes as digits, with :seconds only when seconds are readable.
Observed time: 9:57
